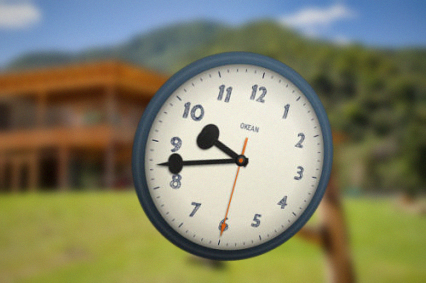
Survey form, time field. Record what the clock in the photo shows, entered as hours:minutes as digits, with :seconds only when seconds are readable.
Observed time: 9:42:30
